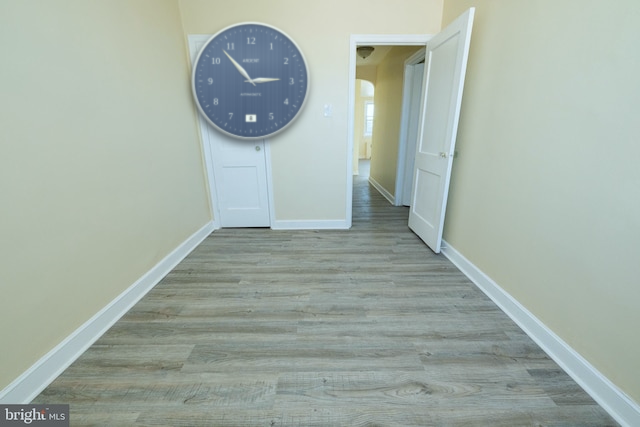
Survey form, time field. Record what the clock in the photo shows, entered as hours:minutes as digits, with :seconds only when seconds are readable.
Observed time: 2:53
